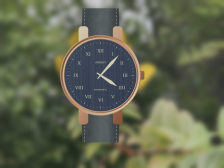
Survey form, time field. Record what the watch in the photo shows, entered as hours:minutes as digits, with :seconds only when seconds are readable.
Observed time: 4:07
